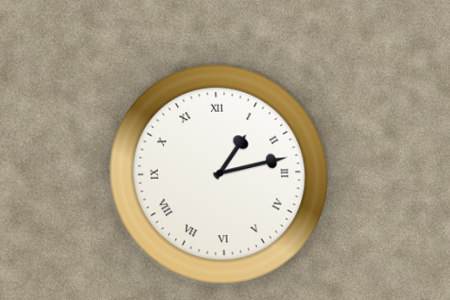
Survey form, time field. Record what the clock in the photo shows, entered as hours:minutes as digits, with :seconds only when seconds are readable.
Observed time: 1:13
